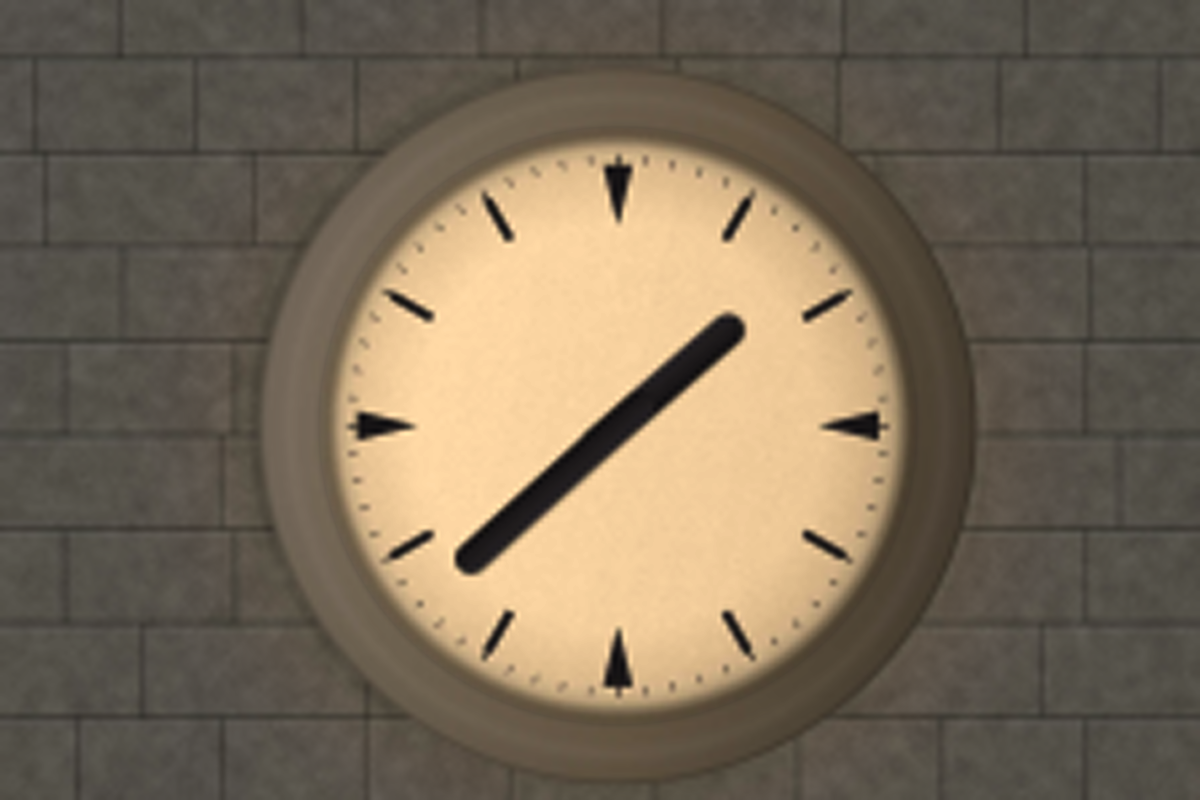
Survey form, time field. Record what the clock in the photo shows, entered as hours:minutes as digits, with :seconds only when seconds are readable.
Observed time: 1:38
